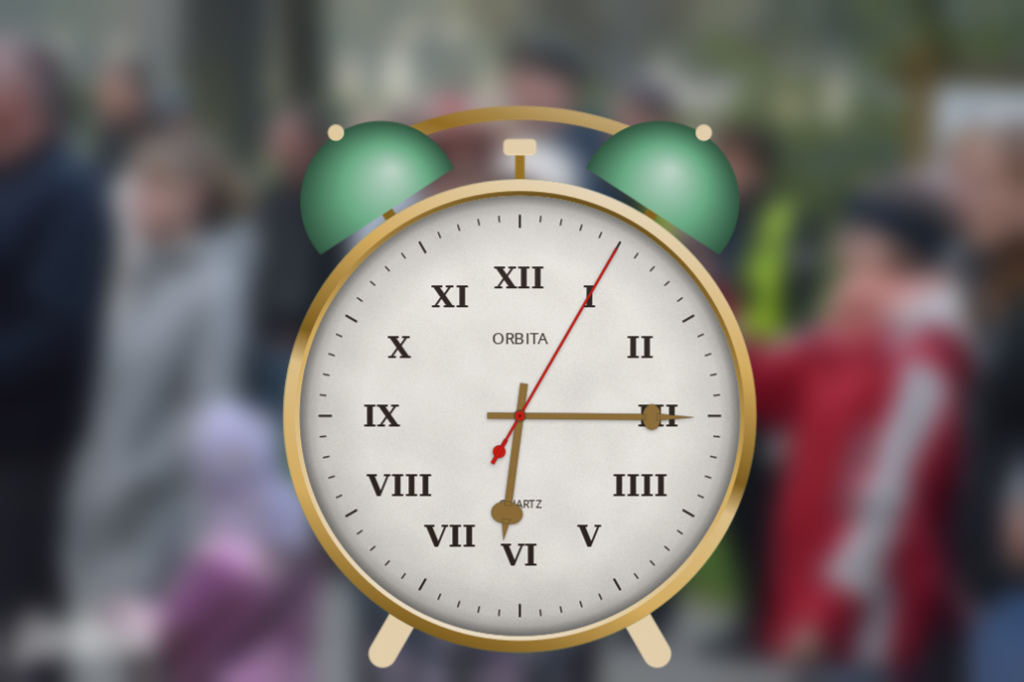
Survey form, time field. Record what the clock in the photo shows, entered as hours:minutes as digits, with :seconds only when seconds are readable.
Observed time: 6:15:05
